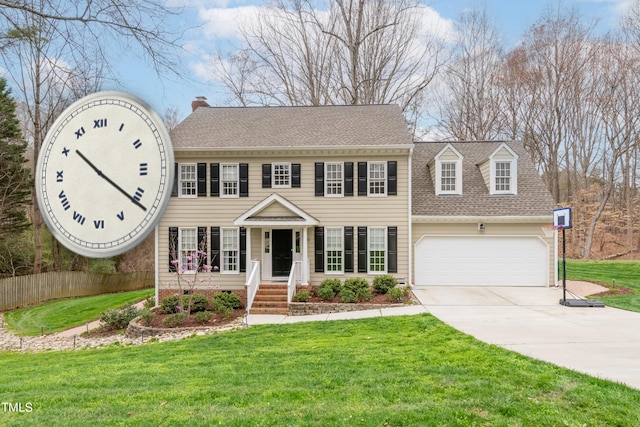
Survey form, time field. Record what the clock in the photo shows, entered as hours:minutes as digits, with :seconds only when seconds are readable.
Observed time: 10:21
